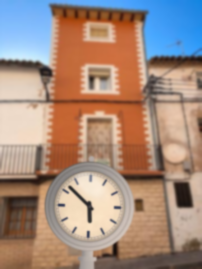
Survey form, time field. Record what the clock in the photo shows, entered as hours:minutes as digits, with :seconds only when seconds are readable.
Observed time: 5:52
